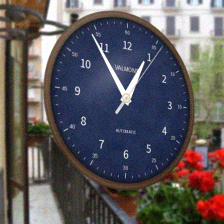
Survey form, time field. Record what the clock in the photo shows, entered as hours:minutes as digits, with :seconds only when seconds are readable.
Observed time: 12:54:06
